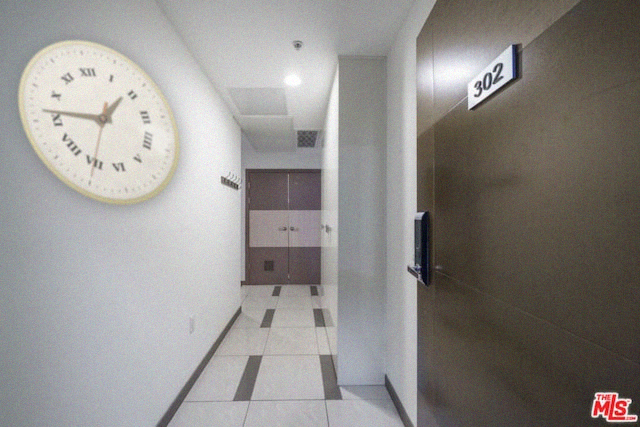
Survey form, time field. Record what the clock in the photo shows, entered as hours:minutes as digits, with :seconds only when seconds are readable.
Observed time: 1:46:35
